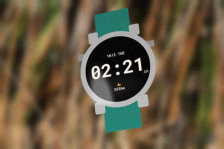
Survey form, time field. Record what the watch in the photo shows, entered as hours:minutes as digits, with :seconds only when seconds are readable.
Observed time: 2:21
